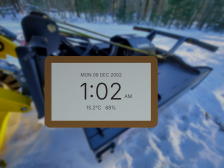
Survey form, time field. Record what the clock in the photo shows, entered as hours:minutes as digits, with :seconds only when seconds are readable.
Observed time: 1:02
